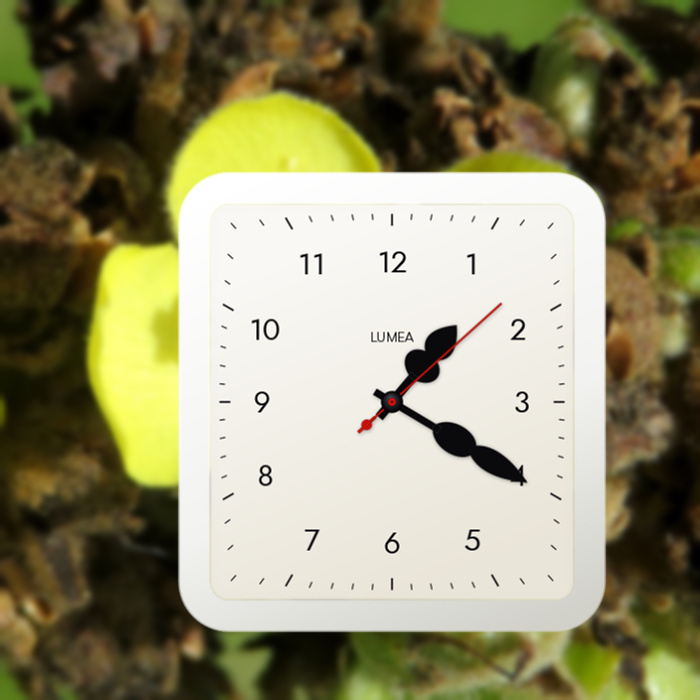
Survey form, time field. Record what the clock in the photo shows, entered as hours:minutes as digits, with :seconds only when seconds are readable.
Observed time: 1:20:08
